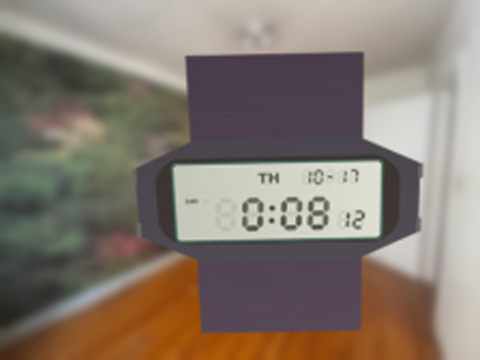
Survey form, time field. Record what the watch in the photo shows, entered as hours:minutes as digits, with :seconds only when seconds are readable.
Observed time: 0:08:12
